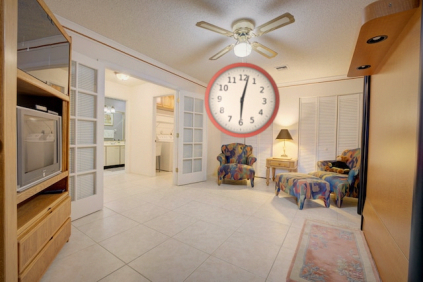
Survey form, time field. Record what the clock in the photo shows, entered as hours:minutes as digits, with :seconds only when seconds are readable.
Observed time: 6:02
